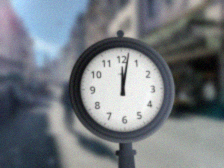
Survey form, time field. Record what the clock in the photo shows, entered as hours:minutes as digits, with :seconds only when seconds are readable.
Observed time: 12:02
